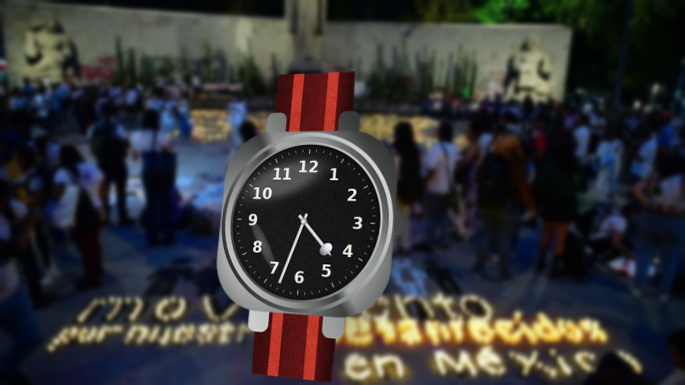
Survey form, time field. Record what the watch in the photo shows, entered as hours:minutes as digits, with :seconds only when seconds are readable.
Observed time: 4:33
